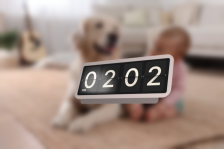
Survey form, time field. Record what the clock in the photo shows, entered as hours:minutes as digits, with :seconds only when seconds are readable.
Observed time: 2:02
